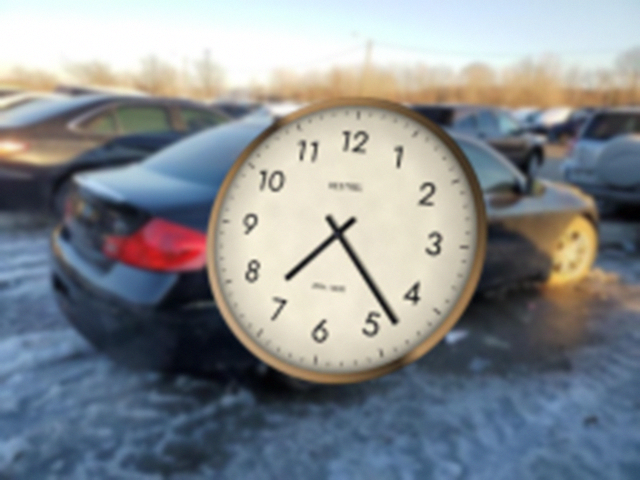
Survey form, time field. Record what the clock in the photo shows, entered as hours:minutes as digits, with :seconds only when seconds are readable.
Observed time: 7:23
